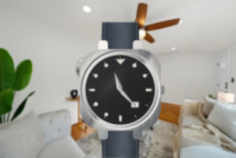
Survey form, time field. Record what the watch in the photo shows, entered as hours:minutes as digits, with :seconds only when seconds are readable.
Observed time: 11:23
